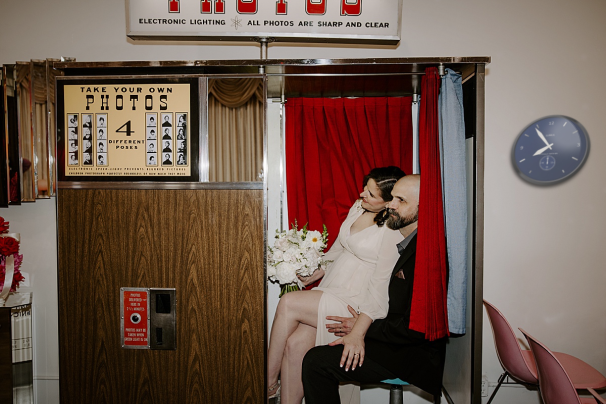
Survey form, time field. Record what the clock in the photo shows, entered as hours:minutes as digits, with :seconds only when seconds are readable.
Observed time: 7:54
